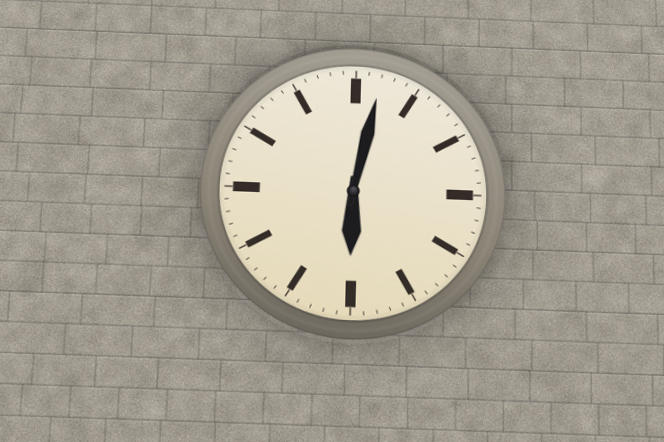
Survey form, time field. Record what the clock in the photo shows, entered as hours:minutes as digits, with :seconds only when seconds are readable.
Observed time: 6:02
